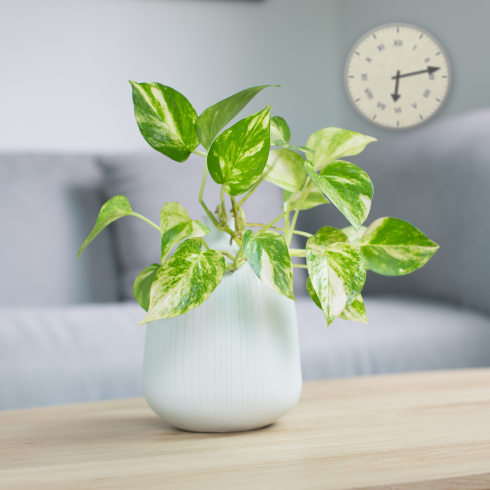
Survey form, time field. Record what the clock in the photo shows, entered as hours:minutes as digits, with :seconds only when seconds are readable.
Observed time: 6:13
